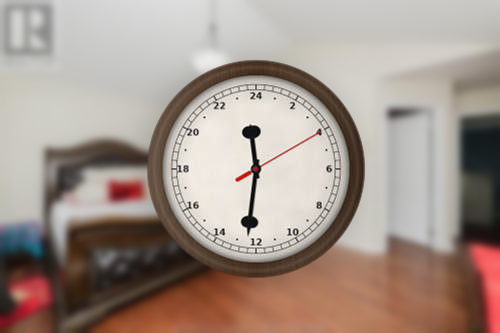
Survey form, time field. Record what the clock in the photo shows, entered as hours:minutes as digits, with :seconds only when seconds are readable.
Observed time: 23:31:10
